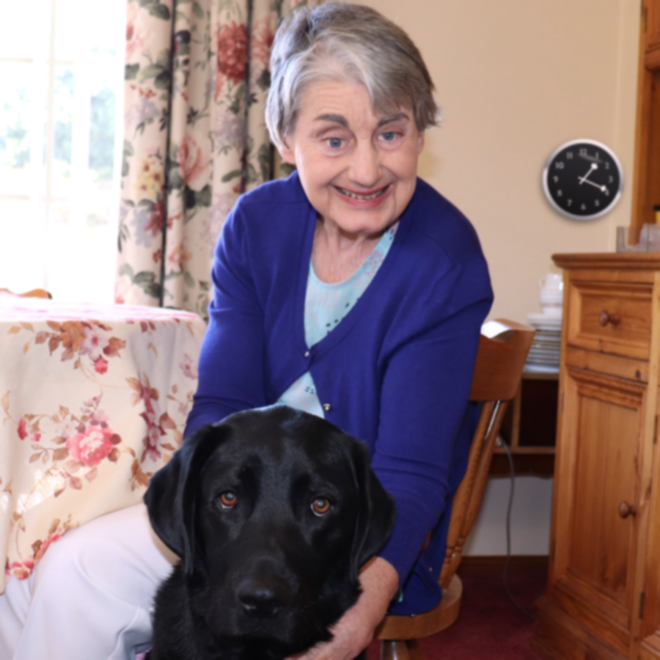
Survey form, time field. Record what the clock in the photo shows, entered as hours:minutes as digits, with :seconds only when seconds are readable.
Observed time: 1:19
